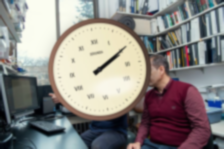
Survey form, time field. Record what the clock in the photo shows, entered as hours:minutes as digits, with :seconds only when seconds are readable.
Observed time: 2:10
